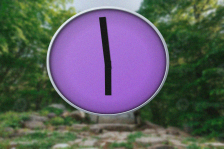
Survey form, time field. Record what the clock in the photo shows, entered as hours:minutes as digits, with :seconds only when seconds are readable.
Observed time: 5:59
